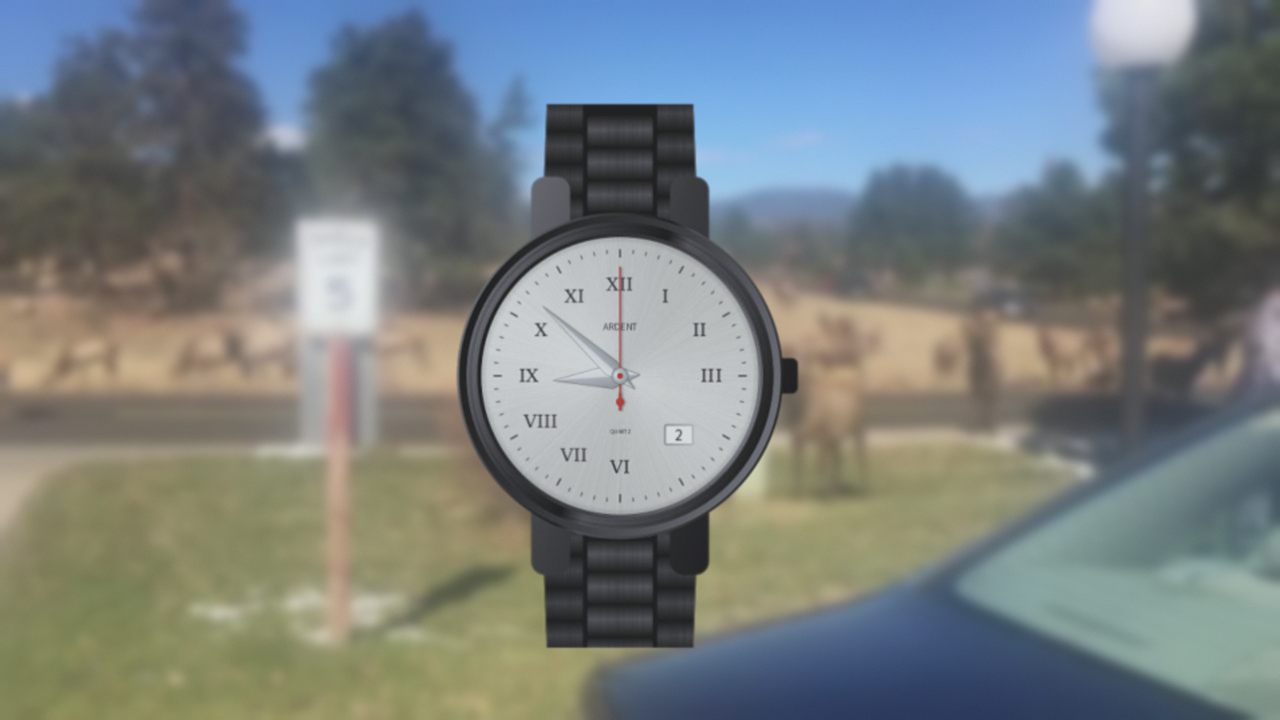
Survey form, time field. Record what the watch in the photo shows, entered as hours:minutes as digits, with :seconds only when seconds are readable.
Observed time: 8:52:00
